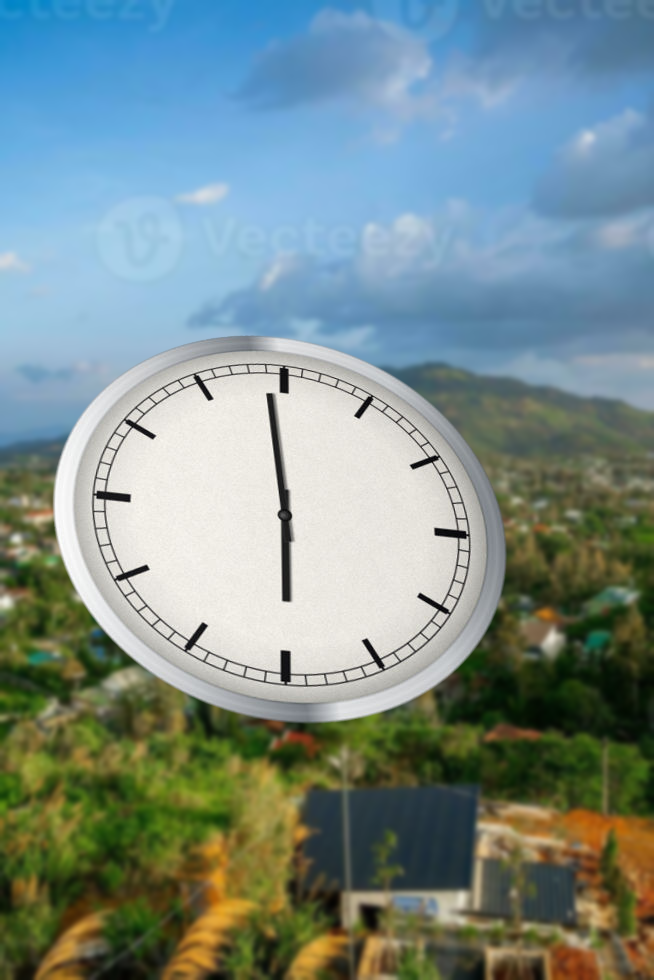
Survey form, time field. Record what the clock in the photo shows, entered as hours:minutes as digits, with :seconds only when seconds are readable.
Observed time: 5:59
